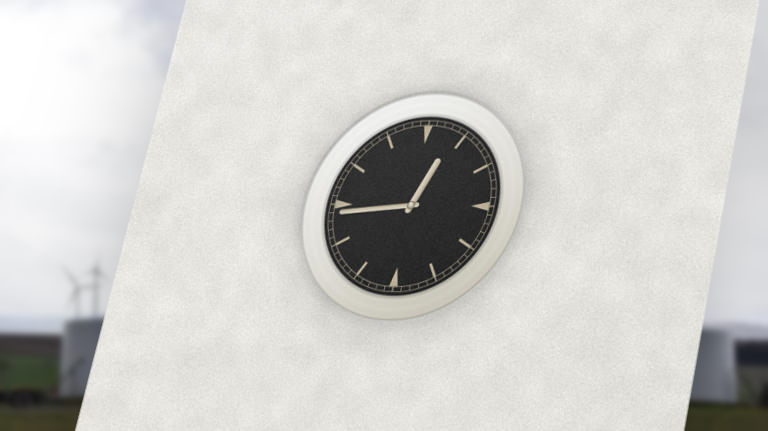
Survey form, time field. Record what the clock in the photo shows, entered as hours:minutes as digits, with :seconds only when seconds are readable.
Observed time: 12:44
